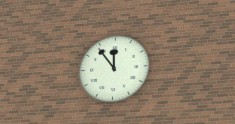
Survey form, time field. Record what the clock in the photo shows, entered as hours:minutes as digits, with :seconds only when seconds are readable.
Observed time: 11:54
